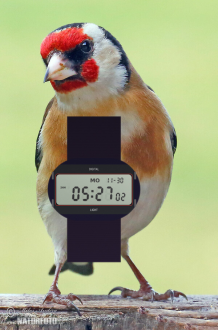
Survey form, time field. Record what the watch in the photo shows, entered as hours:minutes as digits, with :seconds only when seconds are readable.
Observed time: 5:27:02
